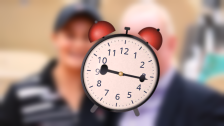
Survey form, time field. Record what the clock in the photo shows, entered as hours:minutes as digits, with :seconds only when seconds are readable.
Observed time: 9:16
